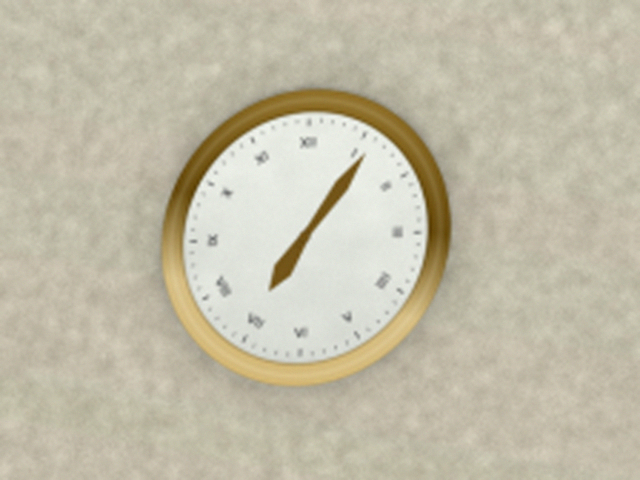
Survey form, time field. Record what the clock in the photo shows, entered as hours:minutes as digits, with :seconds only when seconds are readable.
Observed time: 7:06
